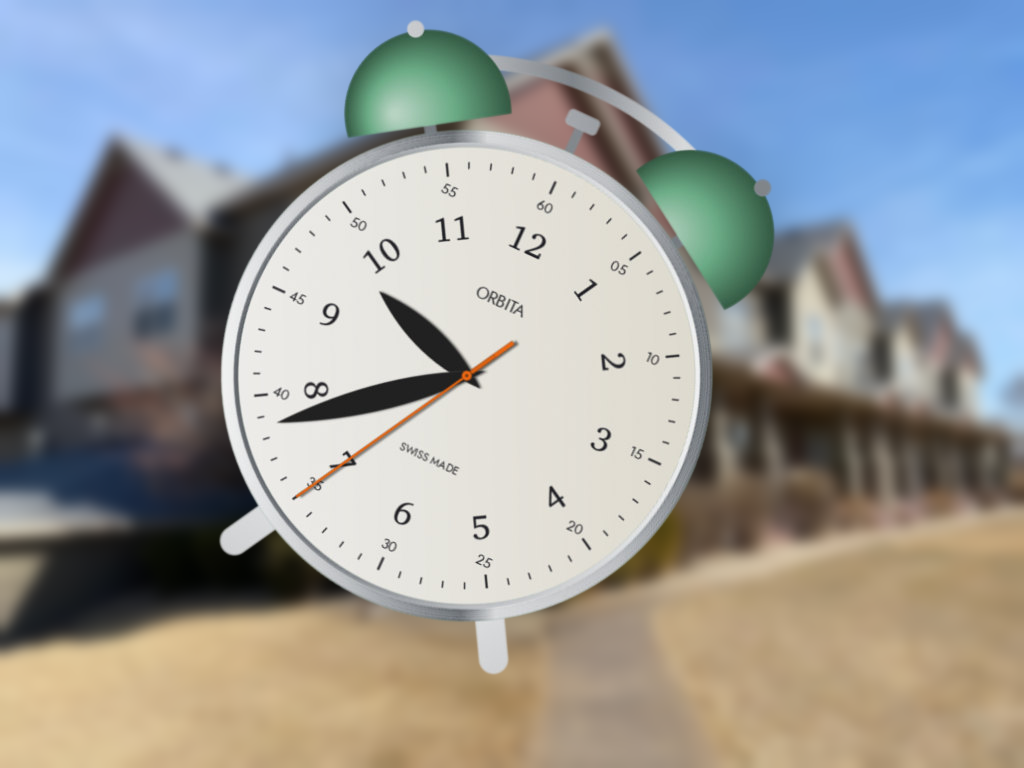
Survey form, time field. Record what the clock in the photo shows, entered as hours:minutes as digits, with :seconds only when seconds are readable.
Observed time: 9:38:35
